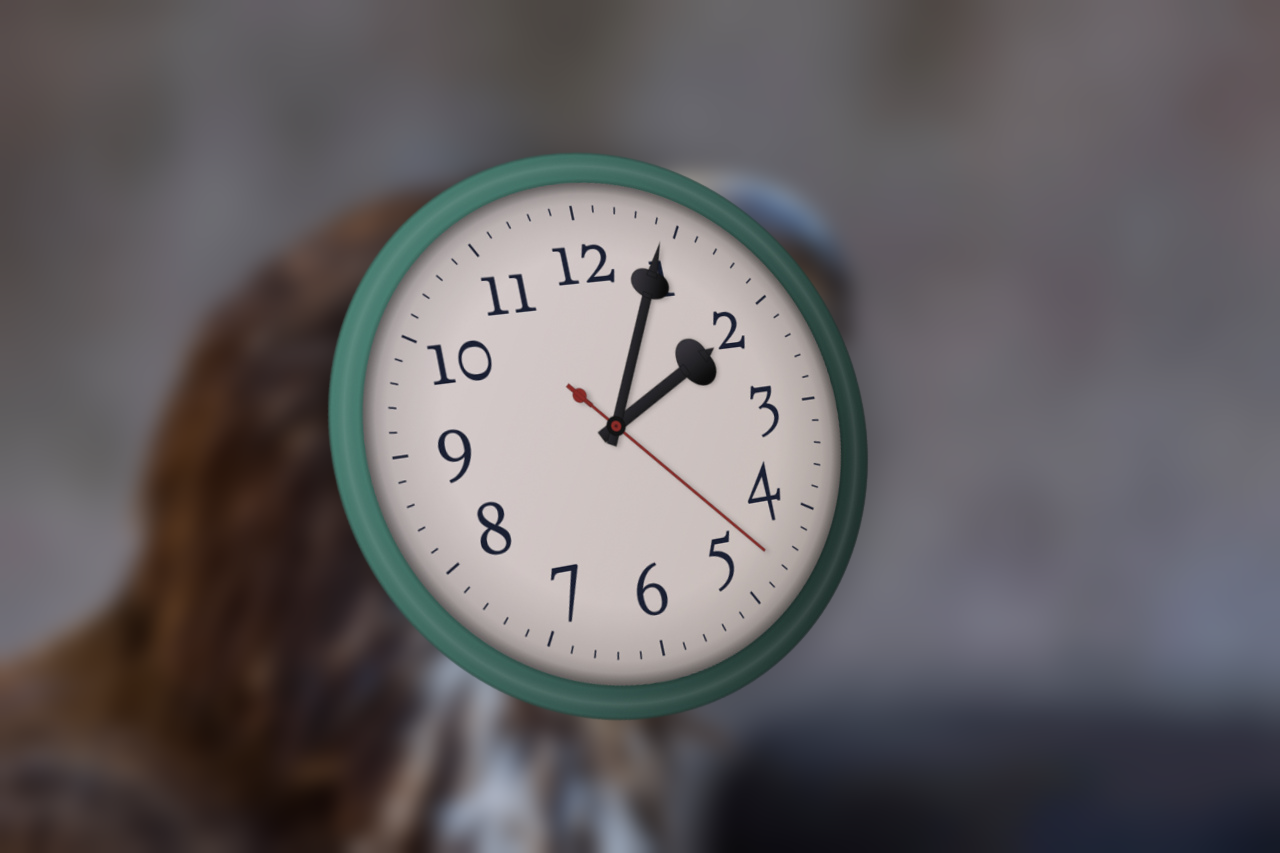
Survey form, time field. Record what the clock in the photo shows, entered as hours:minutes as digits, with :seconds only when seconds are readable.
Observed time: 2:04:23
